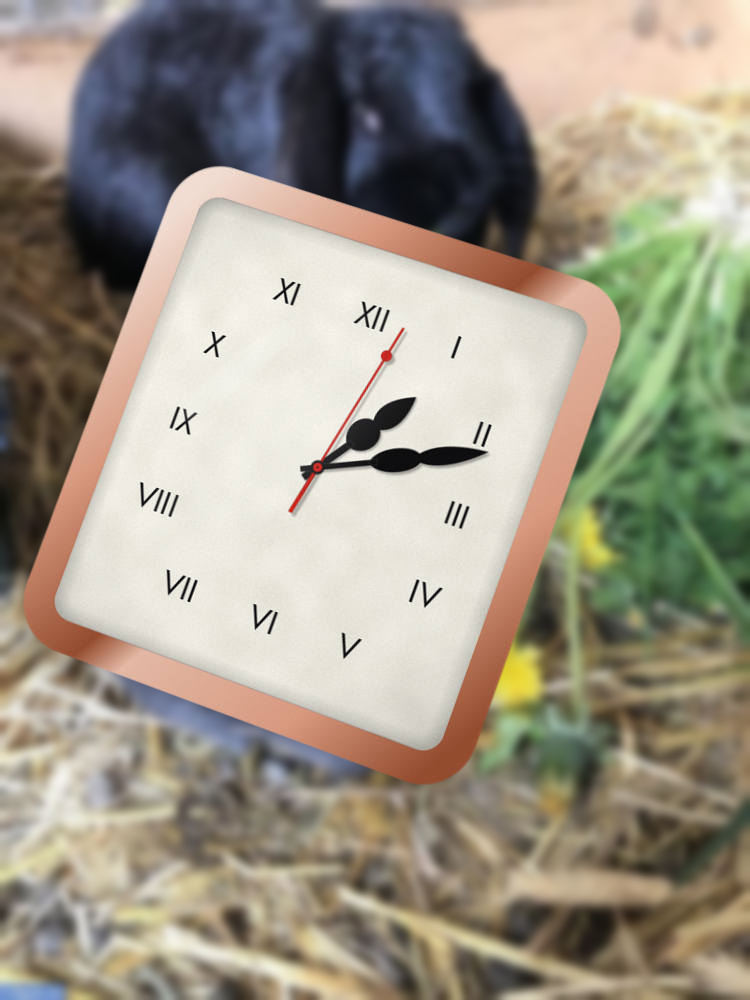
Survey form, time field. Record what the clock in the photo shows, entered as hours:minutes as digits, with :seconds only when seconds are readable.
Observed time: 1:11:02
